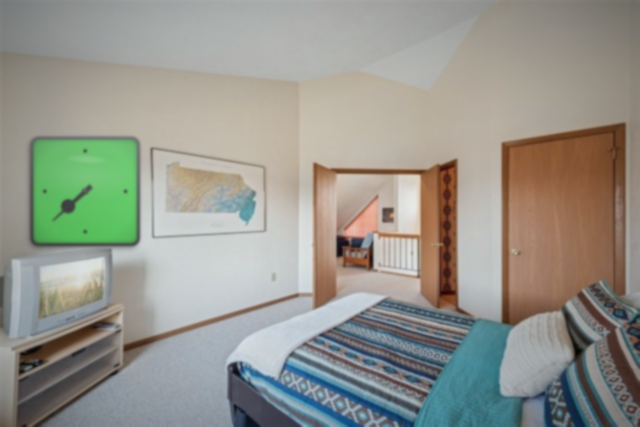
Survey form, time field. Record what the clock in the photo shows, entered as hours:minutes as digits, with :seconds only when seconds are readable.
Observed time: 7:38
